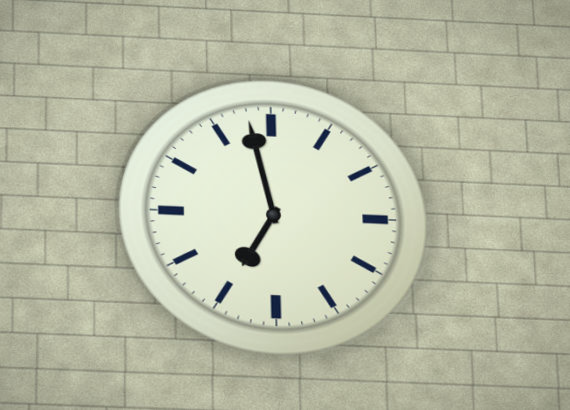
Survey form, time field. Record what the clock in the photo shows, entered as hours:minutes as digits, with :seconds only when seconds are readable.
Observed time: 6:58
